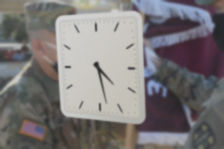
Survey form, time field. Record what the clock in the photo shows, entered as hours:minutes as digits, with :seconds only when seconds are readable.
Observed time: 4:28
